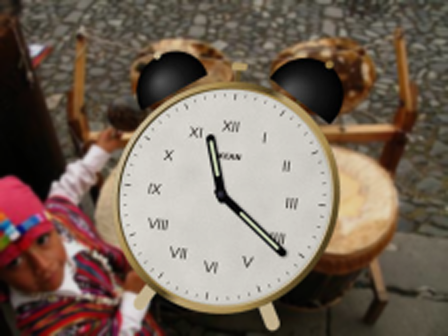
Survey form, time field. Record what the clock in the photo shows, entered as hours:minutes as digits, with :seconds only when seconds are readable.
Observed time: 11:21
